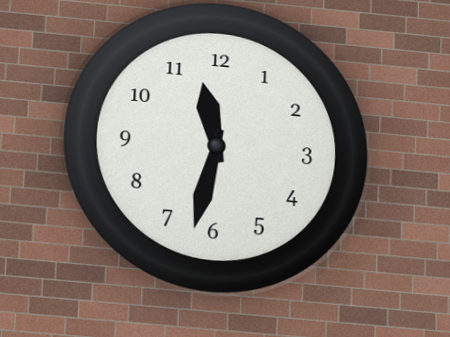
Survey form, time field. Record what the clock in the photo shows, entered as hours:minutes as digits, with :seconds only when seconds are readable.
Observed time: 11:32
